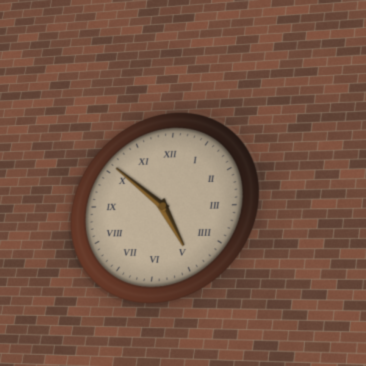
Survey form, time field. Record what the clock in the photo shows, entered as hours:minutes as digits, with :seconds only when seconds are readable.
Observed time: 4:51
